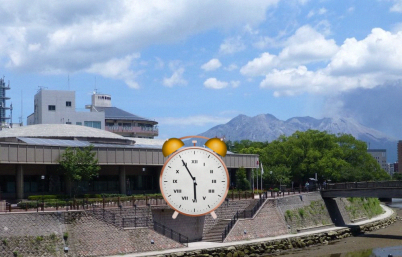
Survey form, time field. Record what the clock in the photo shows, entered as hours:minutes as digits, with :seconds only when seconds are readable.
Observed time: 5:55
